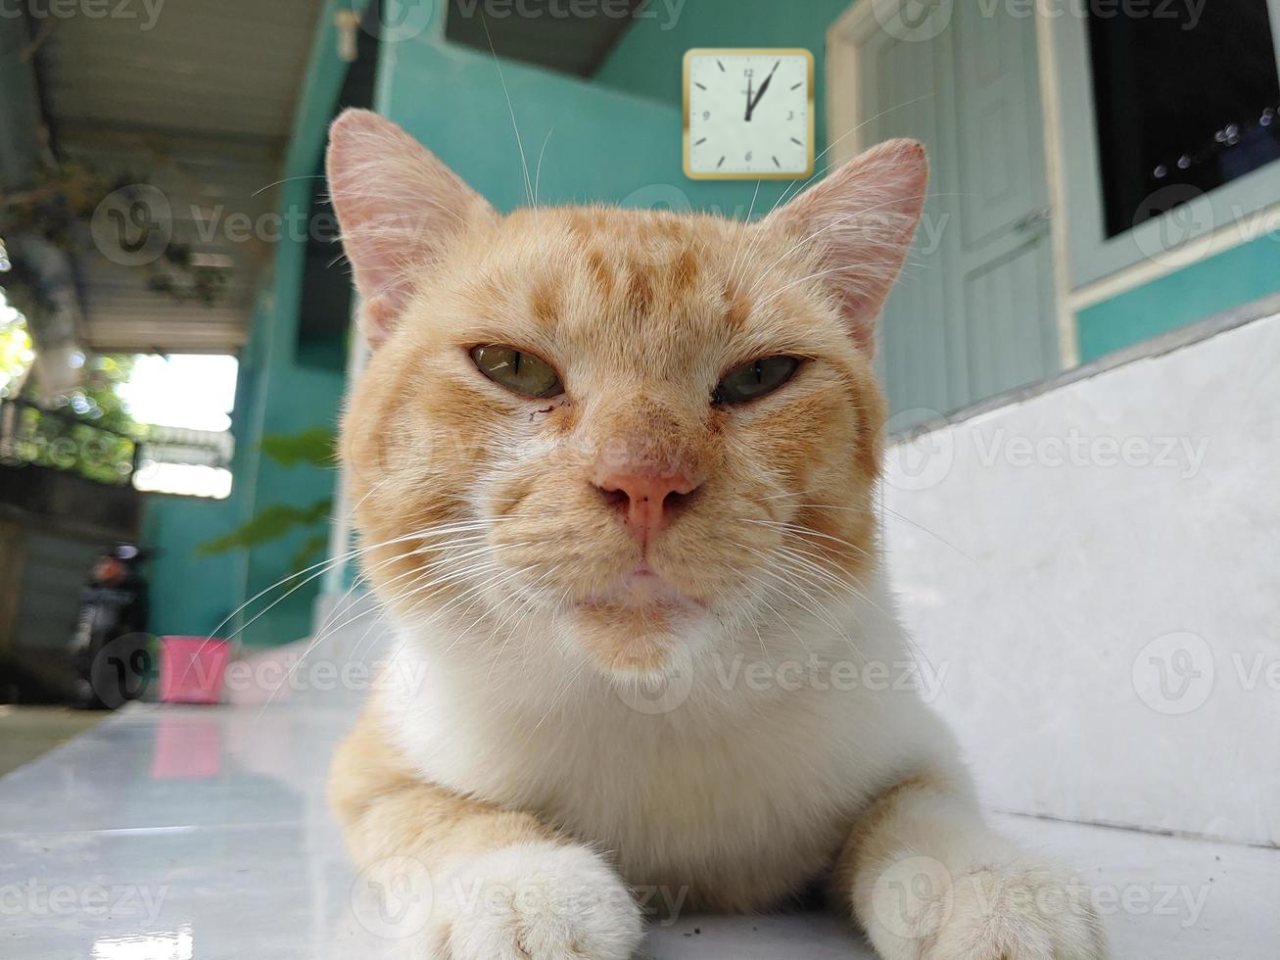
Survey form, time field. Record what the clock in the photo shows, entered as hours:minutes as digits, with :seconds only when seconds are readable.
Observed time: 12:05
